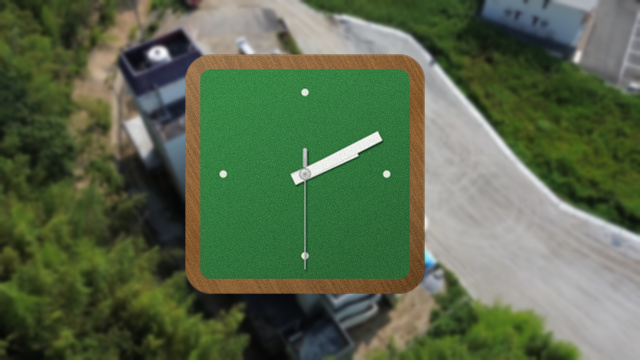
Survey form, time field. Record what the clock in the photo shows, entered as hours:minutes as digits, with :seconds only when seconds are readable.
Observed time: 2:10:30
